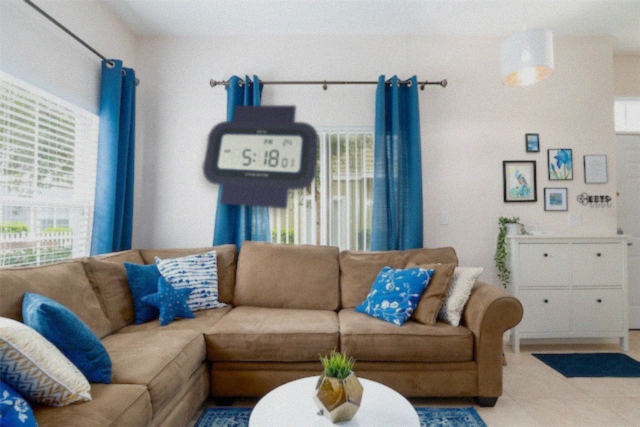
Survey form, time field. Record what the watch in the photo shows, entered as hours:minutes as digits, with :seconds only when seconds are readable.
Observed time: 5:18
